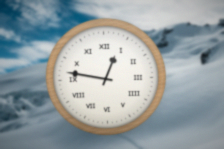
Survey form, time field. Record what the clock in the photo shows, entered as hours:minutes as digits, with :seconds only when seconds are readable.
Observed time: 12:47
